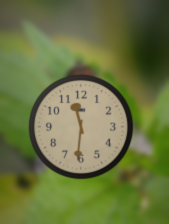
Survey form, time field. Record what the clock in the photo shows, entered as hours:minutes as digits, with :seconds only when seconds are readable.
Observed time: 11:31
